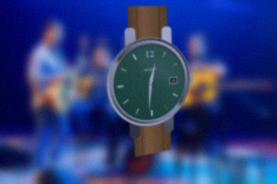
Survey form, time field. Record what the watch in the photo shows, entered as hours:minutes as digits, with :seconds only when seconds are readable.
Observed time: 12:31
